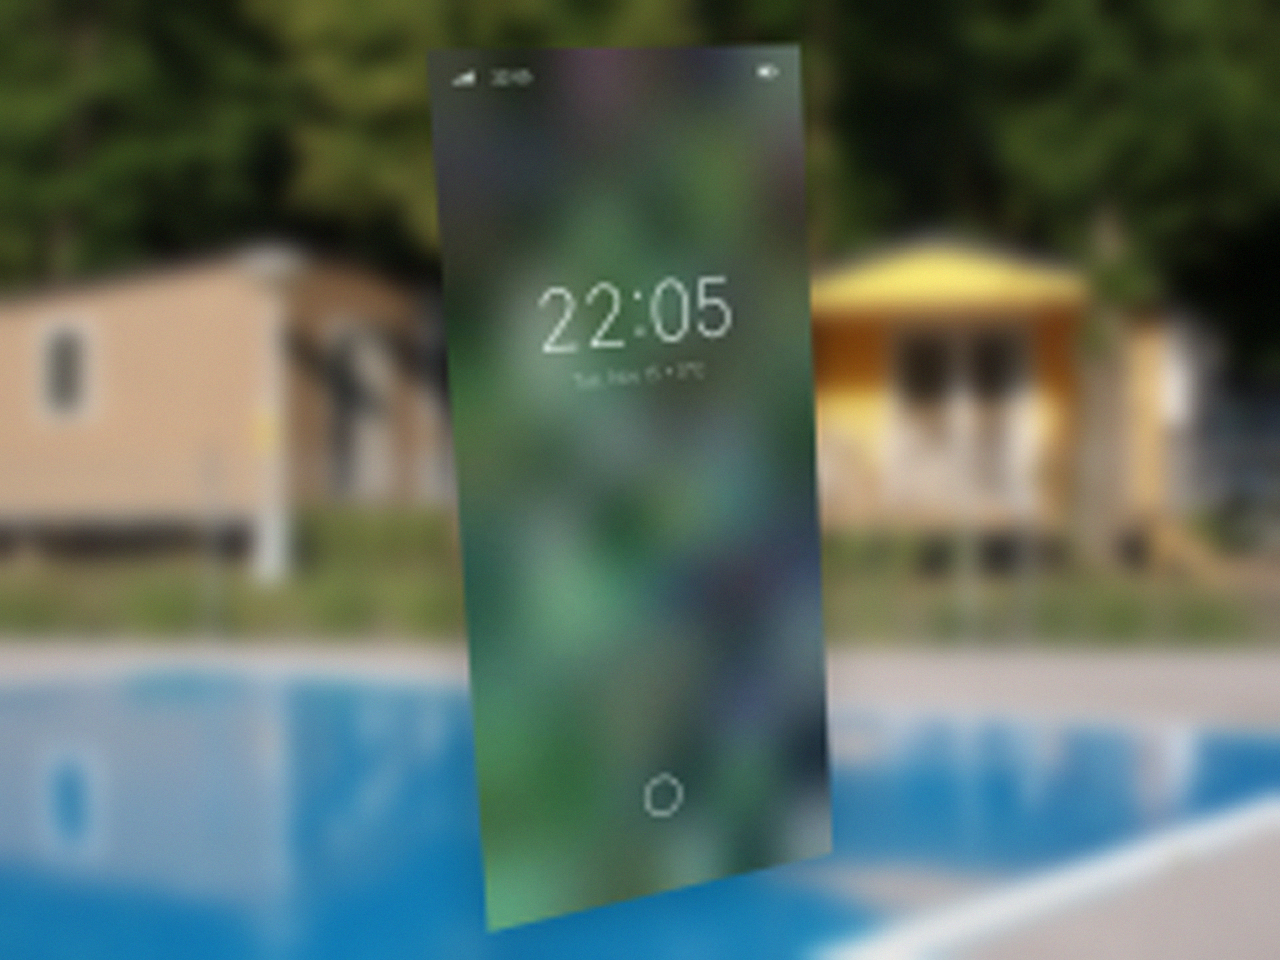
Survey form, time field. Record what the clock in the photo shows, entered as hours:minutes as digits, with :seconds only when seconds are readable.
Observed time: 22:05
